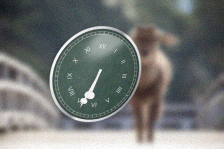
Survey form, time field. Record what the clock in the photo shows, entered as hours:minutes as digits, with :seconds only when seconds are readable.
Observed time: 6:34
